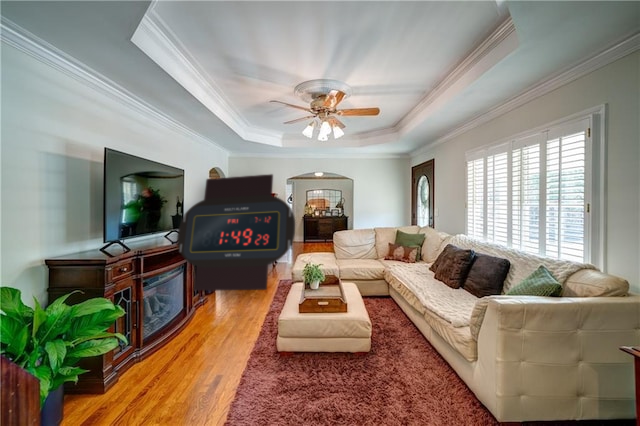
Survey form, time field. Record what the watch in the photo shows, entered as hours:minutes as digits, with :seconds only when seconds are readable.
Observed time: 1:49:29
